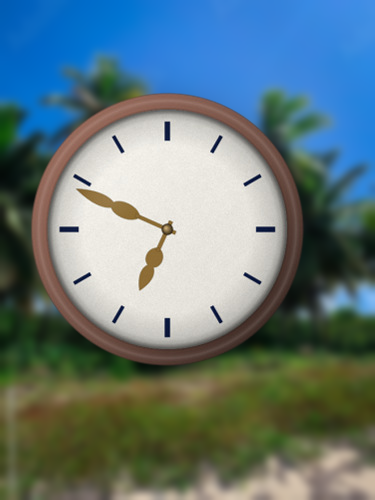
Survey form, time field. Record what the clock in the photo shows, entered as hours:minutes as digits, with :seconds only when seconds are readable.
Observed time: 6:49
